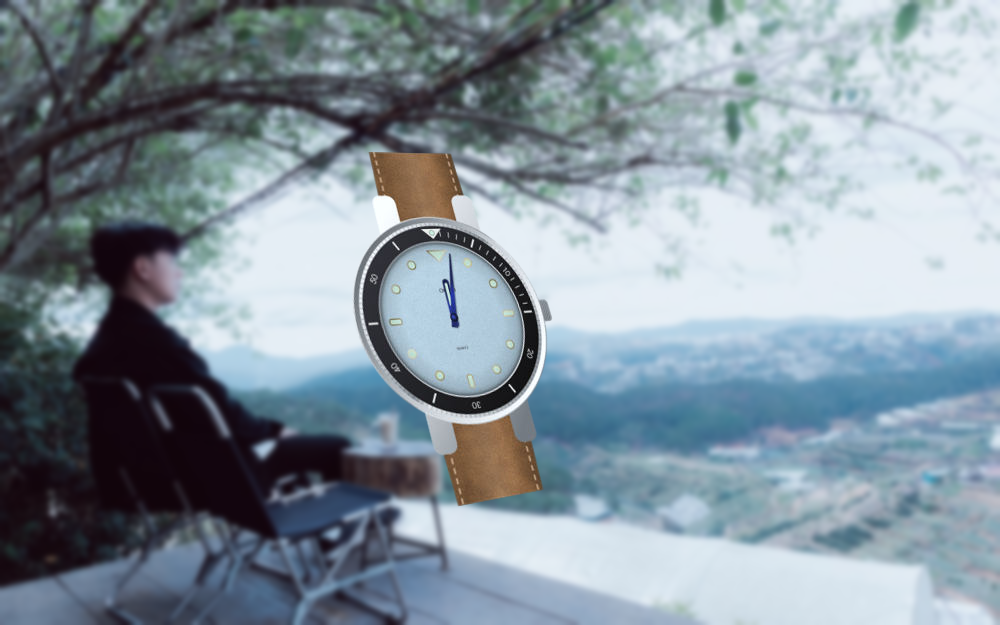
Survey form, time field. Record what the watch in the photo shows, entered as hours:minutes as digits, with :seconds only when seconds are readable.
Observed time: 12:02
